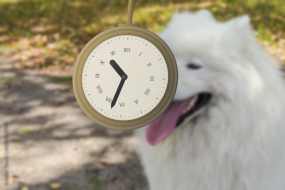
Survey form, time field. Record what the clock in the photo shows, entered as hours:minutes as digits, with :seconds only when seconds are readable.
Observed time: 10:33
